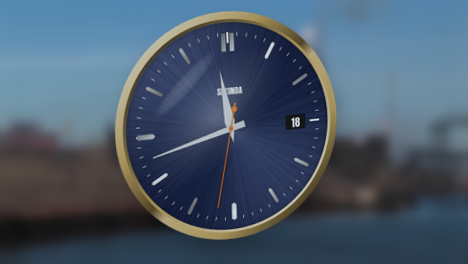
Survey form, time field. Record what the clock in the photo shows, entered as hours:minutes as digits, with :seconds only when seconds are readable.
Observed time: 11:42:32
